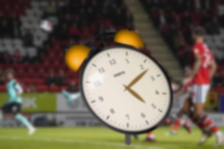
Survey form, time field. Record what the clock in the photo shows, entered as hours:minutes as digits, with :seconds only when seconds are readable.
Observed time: 5:12
